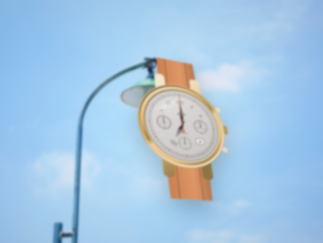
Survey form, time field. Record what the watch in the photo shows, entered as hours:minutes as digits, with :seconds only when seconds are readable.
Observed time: 7:00
